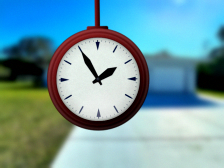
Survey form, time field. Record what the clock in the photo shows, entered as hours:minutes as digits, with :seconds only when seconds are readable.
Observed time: 1:55
